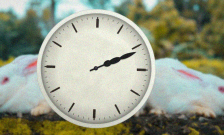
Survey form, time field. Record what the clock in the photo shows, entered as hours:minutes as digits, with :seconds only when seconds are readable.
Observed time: 2:11
